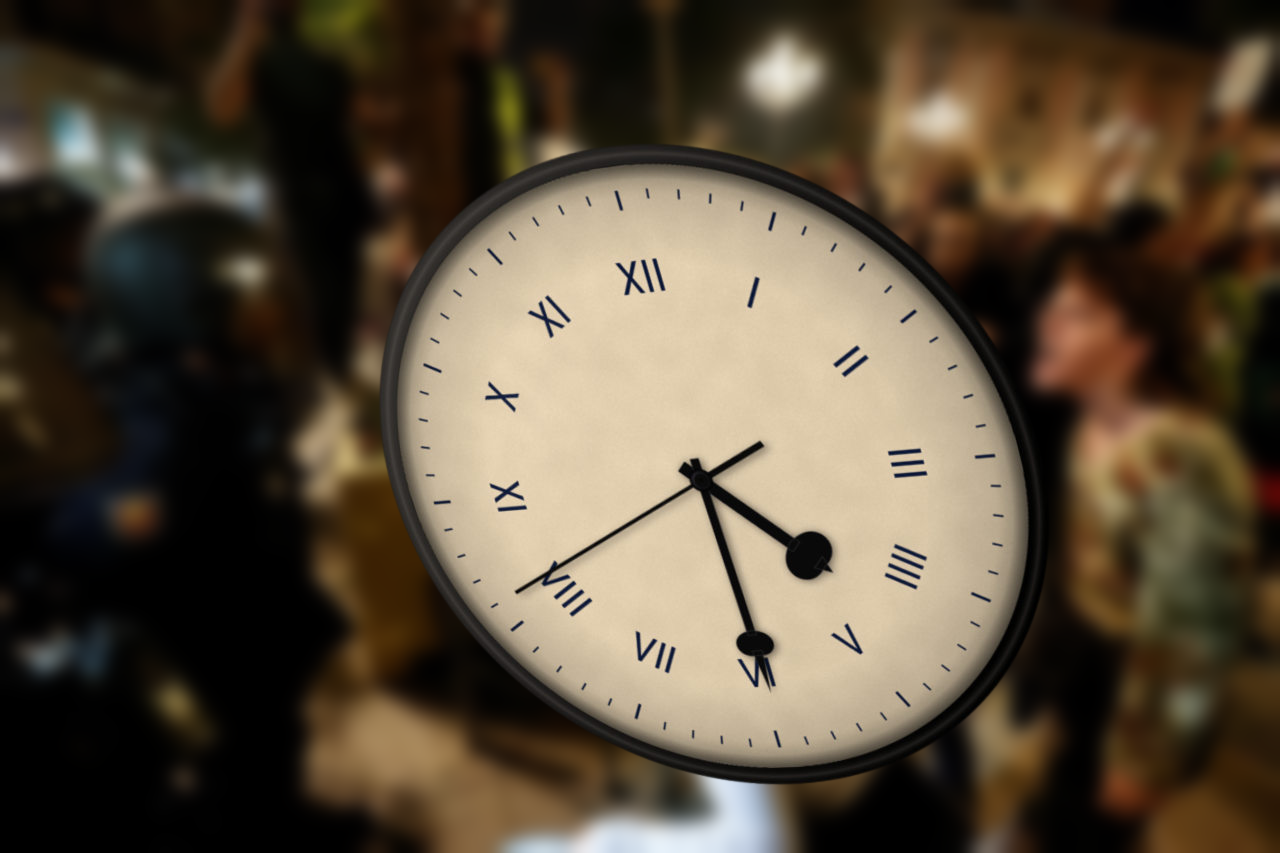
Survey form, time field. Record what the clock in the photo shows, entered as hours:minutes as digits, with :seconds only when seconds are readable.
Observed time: 4:29:41
